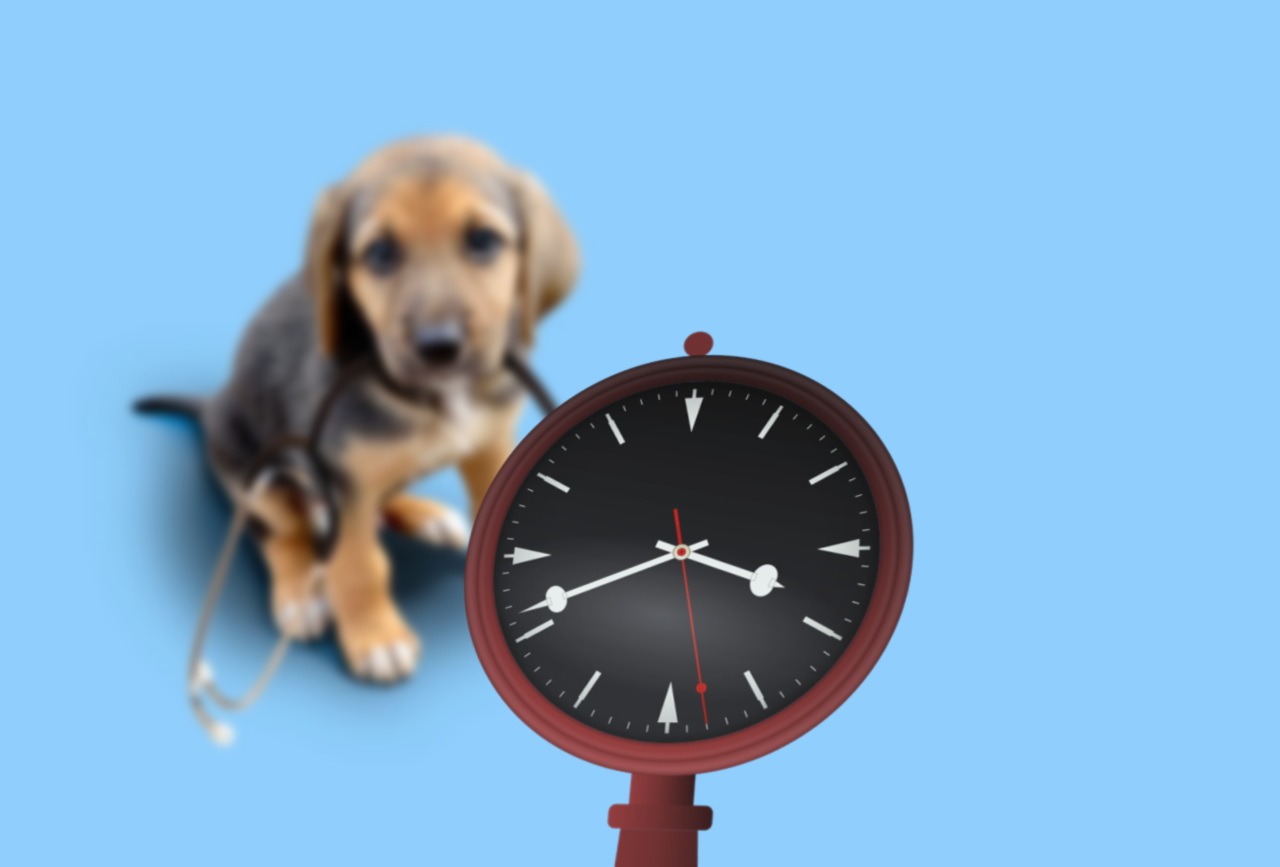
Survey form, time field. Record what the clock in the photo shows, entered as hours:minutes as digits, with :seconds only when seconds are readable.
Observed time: 3:41:28
